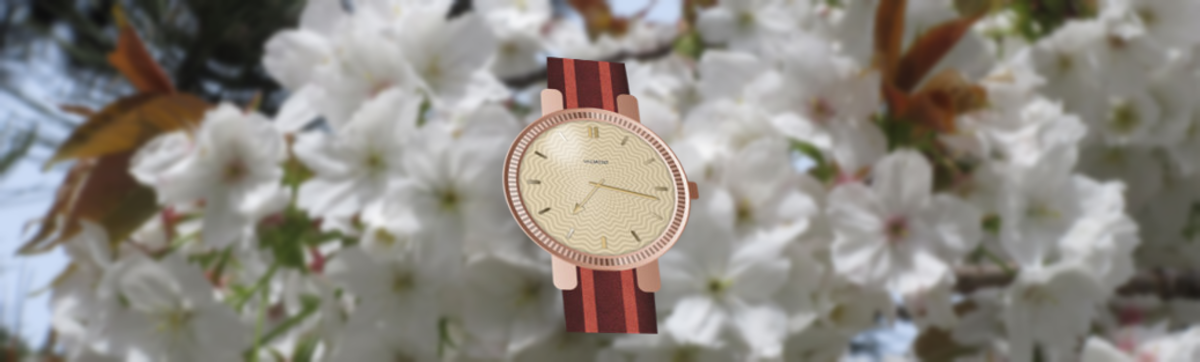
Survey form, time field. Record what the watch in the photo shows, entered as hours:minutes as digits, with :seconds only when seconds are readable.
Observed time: 7:17
